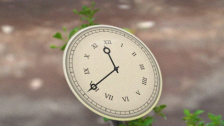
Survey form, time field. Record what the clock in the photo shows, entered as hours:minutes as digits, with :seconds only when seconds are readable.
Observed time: 11:40
